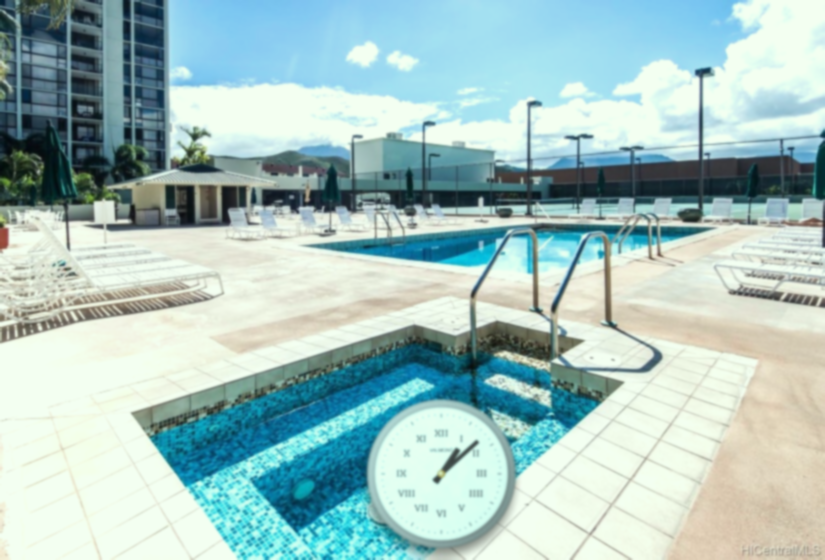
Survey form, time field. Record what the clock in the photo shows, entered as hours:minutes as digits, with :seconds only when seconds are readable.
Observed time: 1:08
